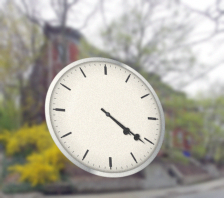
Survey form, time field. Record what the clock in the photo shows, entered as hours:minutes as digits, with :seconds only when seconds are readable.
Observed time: 4:21
